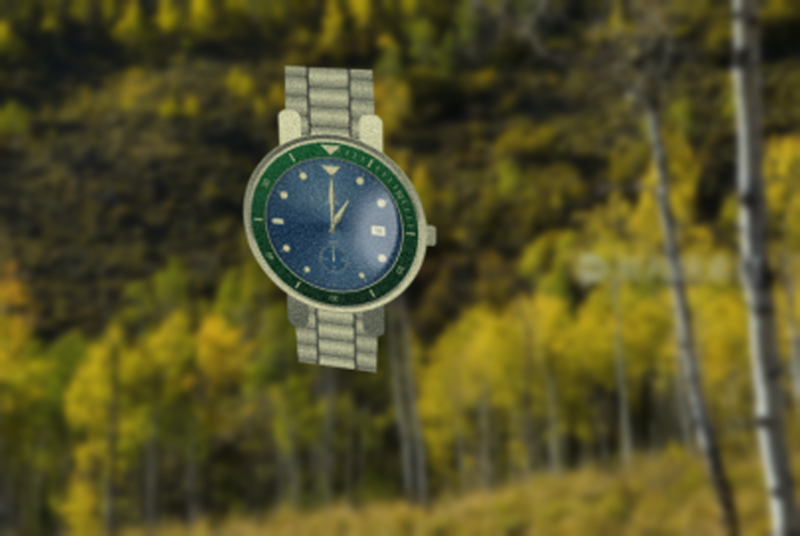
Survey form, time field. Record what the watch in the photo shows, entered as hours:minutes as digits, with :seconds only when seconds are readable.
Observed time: 1:00
